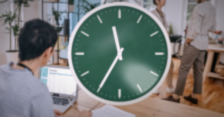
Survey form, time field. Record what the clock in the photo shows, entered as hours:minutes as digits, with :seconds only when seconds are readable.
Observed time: 11:35
